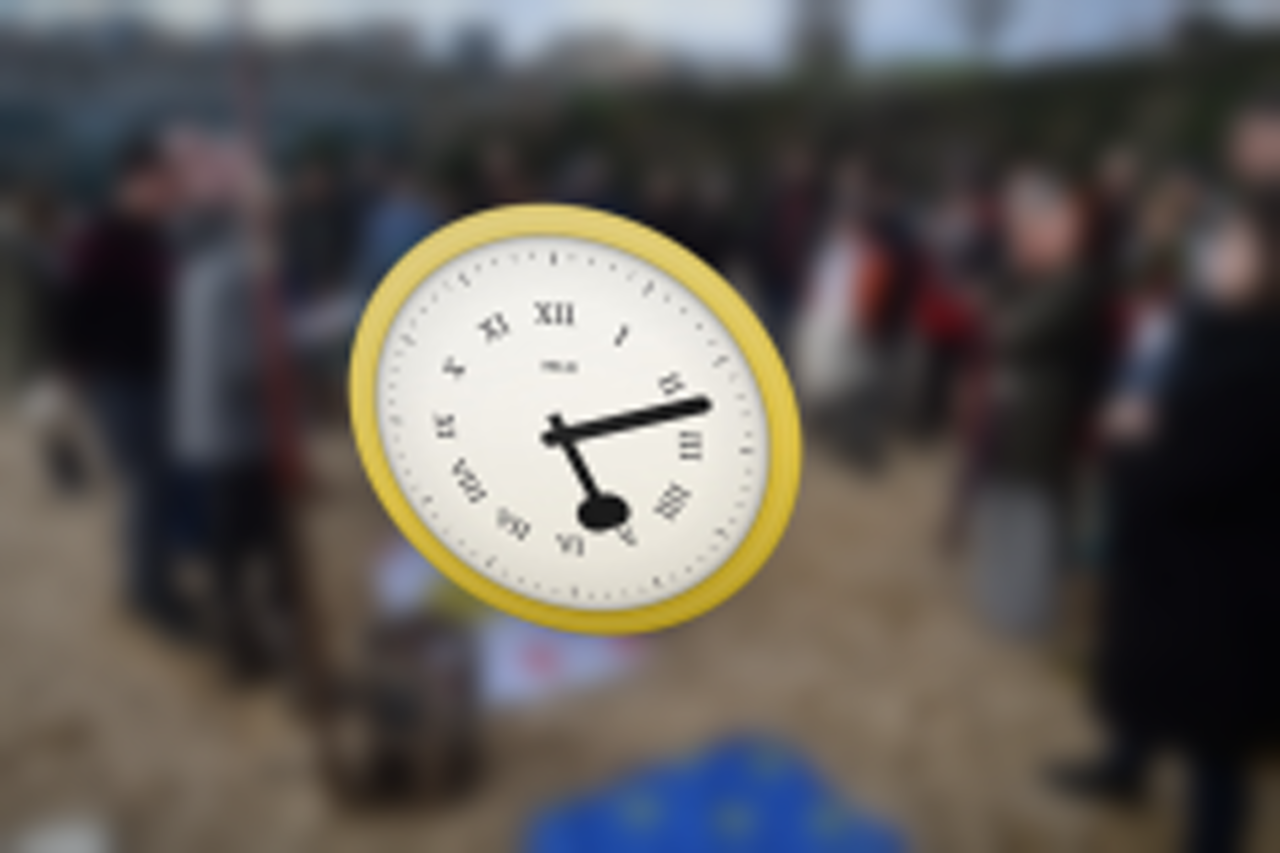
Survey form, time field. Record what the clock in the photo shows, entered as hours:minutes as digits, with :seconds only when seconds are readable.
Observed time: 5:12
